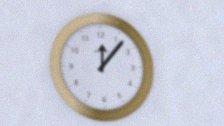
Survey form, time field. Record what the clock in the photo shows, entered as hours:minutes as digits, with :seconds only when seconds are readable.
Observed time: 12:07
